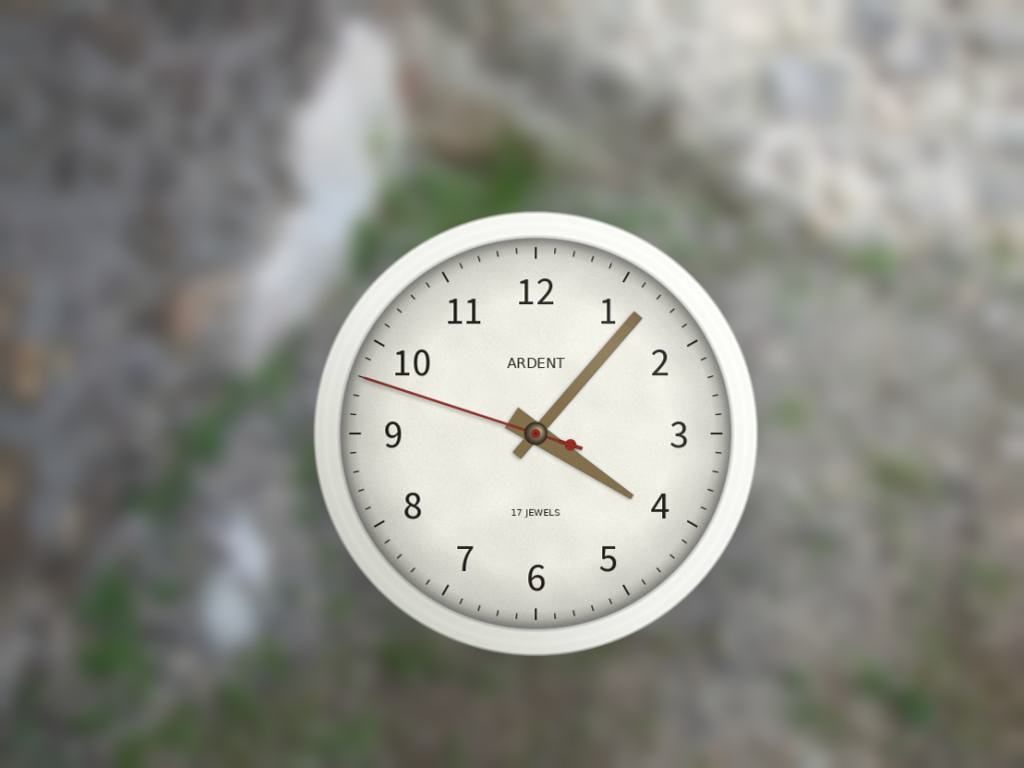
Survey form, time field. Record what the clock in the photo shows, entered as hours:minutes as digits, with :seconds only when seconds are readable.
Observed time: 4:06:48
